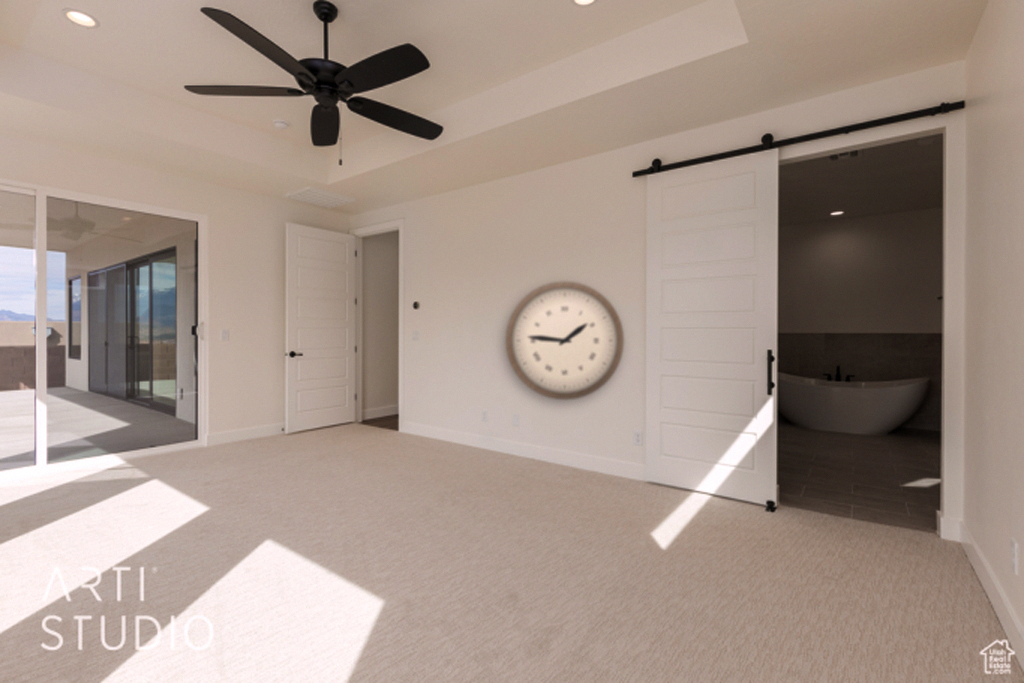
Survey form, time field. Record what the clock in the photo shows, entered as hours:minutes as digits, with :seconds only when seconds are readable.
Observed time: 1:46
